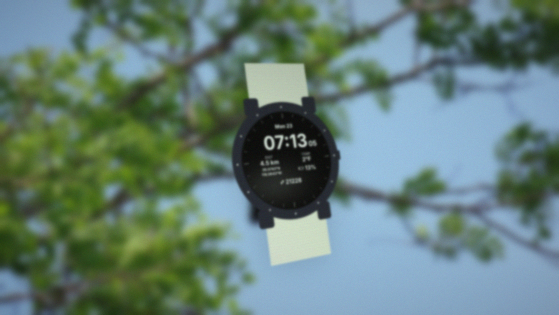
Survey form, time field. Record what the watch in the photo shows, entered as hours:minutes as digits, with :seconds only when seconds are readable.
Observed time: 7:13
